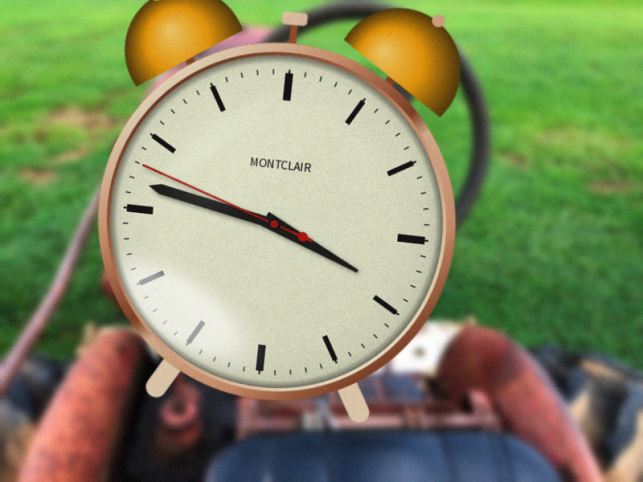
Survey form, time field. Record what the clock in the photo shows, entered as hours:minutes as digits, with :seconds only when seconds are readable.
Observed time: 3:46:48
